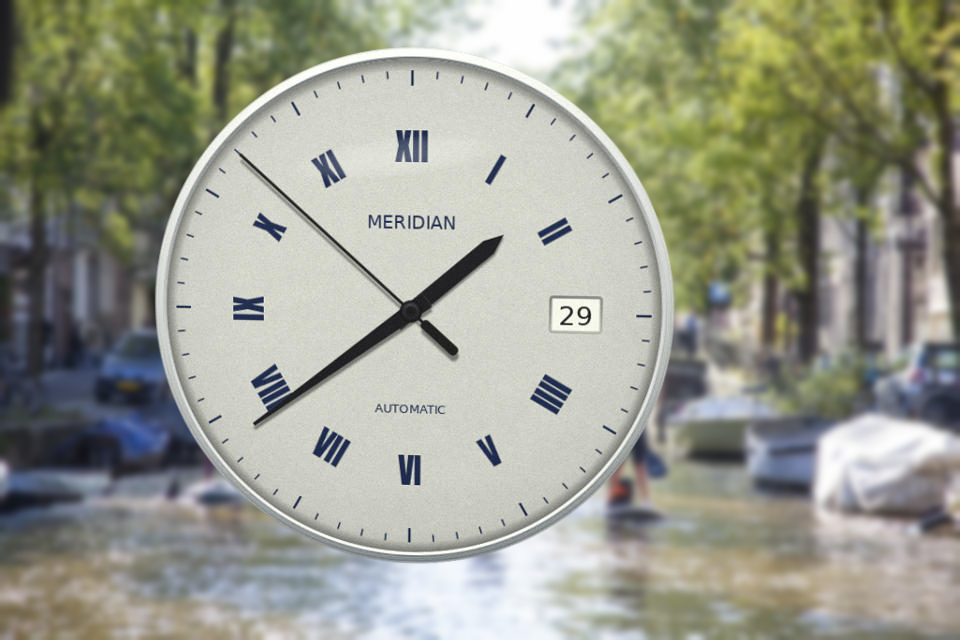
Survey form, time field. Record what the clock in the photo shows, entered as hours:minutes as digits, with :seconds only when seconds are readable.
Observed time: 1:38:52
